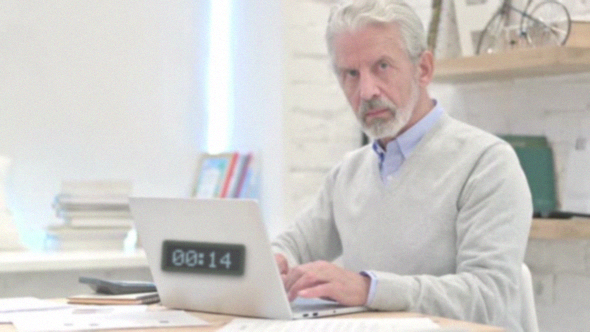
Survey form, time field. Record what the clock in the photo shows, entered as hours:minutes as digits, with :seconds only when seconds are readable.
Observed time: 0:14
